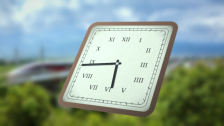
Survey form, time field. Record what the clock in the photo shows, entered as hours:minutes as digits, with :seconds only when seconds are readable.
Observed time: 5:44
